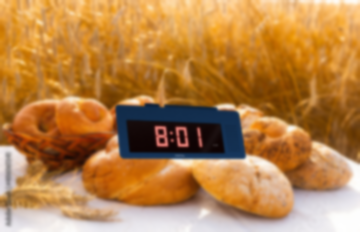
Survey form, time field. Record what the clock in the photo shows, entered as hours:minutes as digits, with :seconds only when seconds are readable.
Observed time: 8:01
